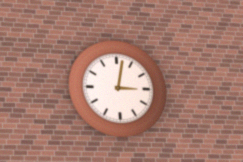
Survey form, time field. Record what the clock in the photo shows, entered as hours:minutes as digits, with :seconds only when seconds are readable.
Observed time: 3:02
